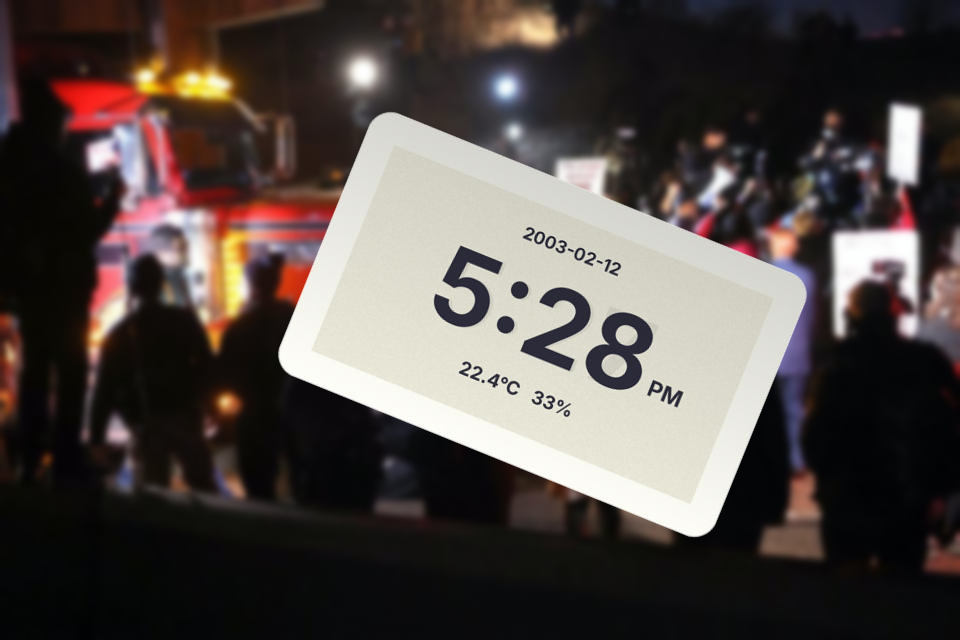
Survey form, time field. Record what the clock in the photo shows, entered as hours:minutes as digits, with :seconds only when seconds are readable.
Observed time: 5:28
